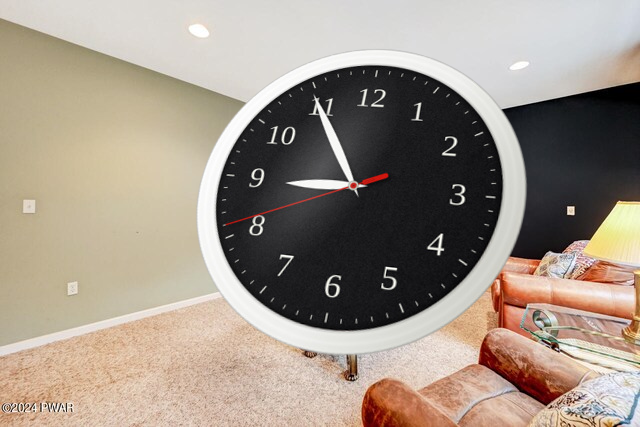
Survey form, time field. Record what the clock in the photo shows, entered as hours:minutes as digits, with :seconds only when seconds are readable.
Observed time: 8:54:41
